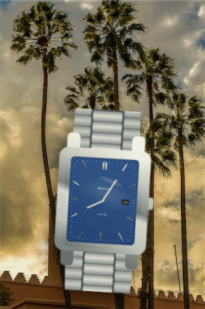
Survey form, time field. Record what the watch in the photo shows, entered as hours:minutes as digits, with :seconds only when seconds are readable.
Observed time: 8:05
